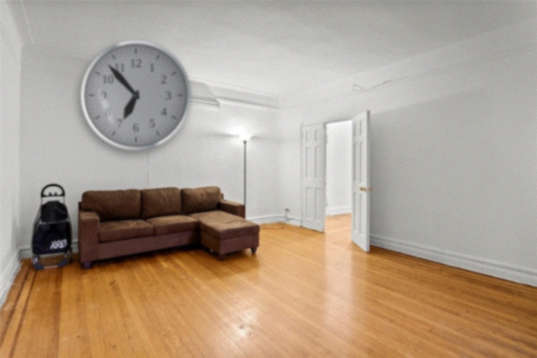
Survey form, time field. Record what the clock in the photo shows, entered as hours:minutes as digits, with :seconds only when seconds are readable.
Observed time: 6:53
